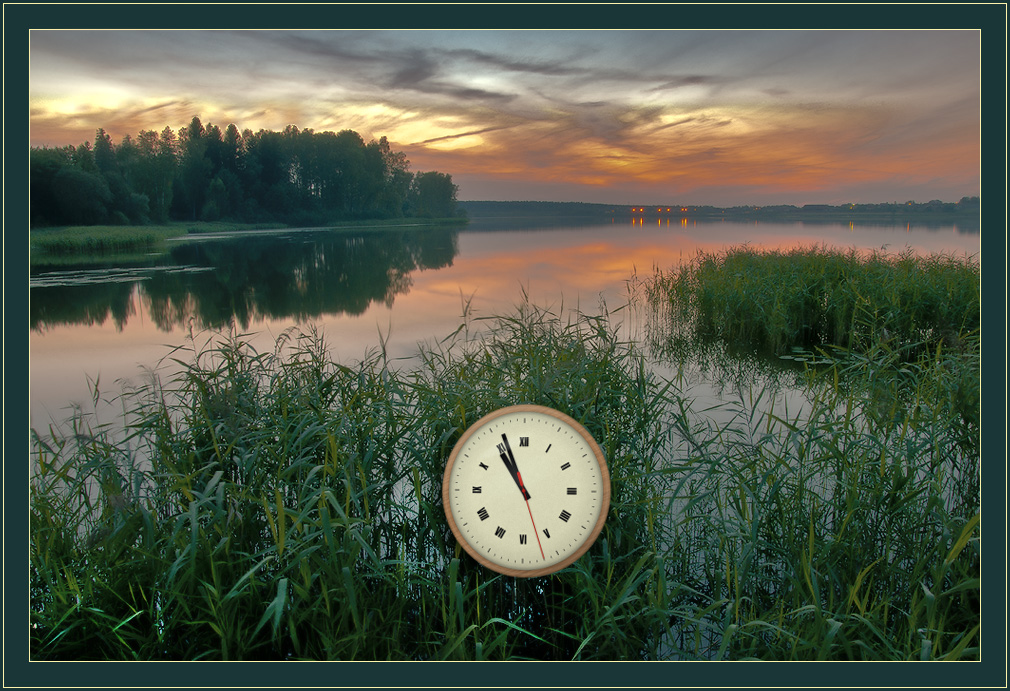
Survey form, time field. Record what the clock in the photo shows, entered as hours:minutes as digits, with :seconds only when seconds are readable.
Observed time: 10:56:27
